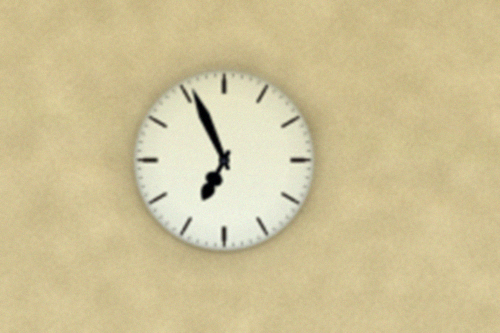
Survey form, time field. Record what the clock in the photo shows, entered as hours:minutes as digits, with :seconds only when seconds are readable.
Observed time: 6:56
